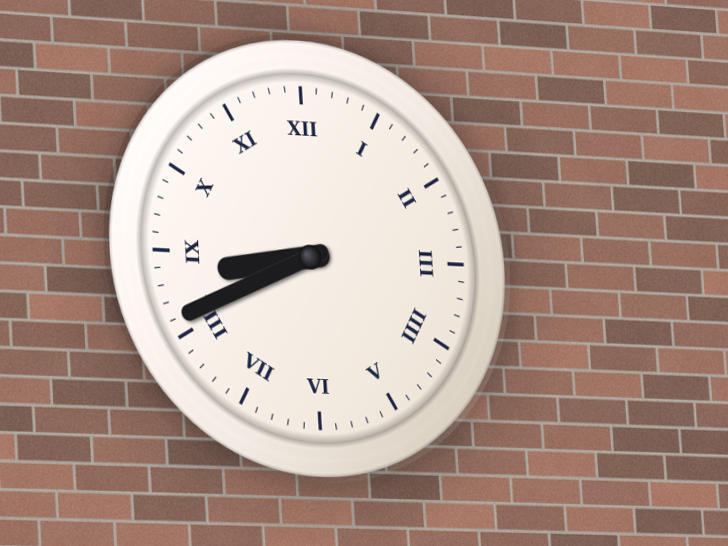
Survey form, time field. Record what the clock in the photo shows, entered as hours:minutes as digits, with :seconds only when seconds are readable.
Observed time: 8:41
